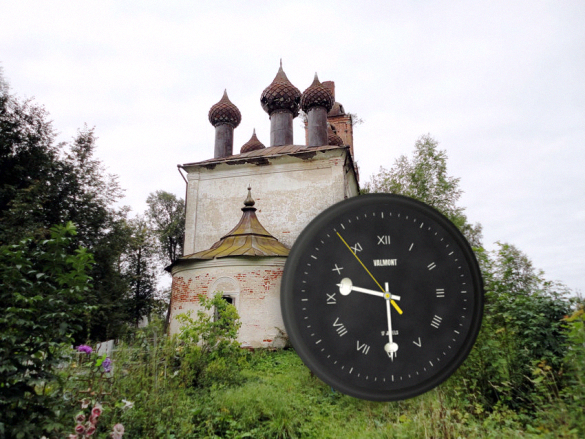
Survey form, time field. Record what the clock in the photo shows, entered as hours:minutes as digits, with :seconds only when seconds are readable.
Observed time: 9:29:54
